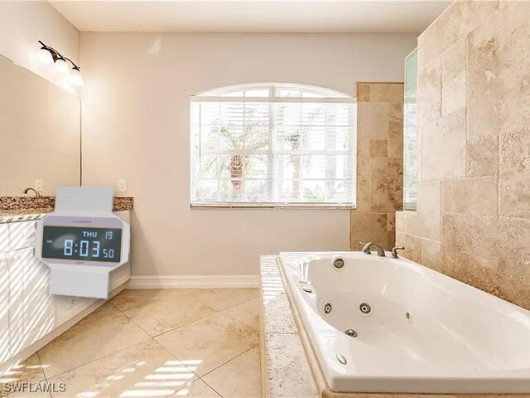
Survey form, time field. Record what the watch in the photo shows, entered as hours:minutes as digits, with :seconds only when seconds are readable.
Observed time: 8:03:50
